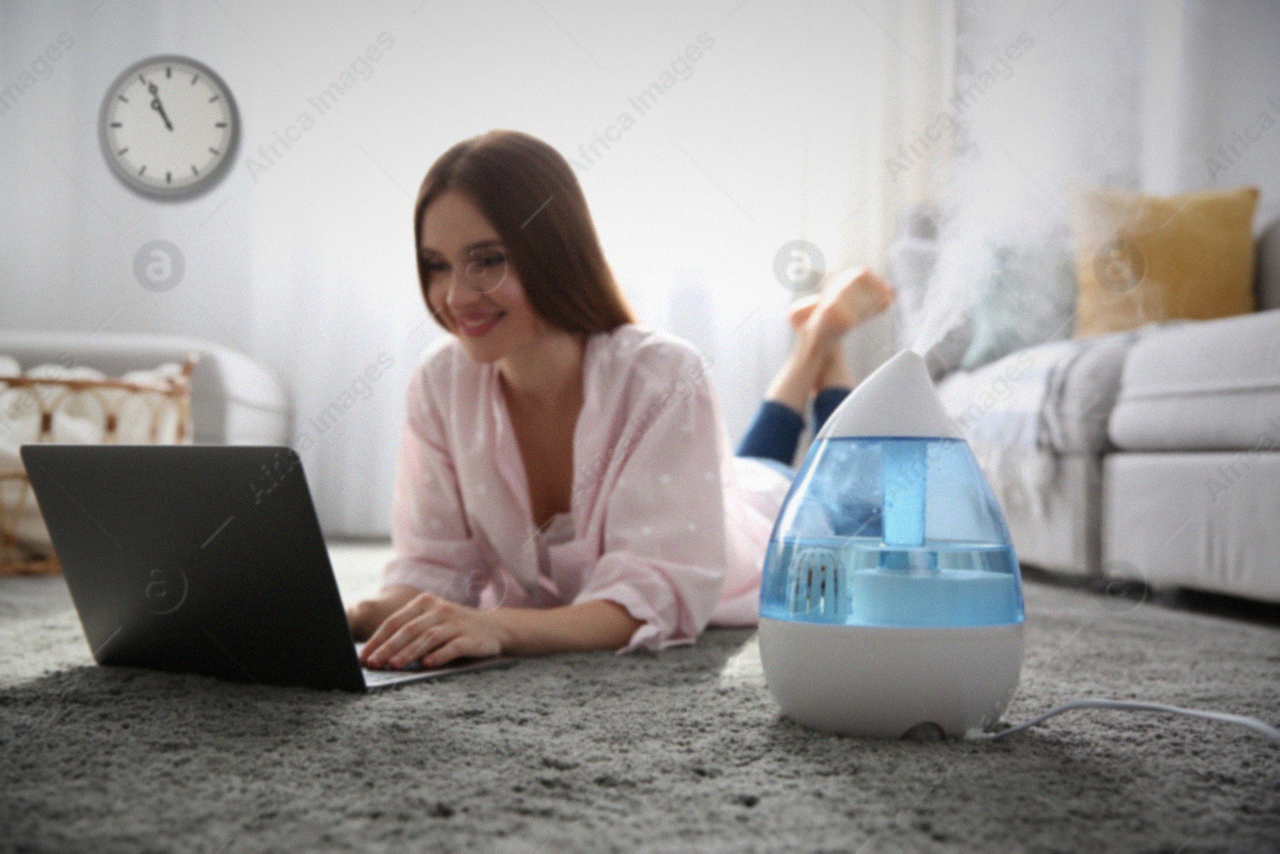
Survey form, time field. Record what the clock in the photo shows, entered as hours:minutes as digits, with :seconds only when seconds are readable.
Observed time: 10:56
